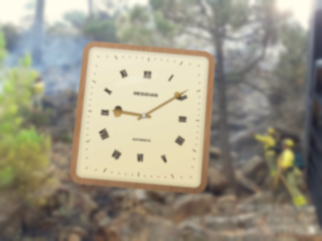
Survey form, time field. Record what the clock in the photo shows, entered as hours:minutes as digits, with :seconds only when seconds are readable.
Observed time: 9:09
